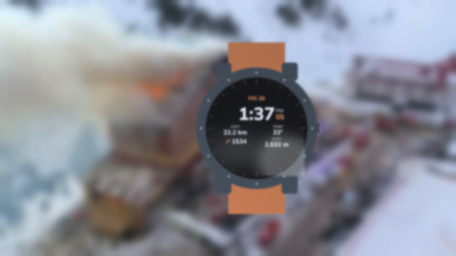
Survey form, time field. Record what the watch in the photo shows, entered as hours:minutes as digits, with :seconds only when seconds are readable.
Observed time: 1:37
